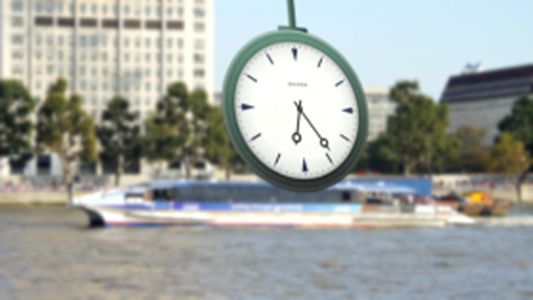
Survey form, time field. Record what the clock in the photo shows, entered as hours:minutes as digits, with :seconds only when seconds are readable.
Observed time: 6:24
